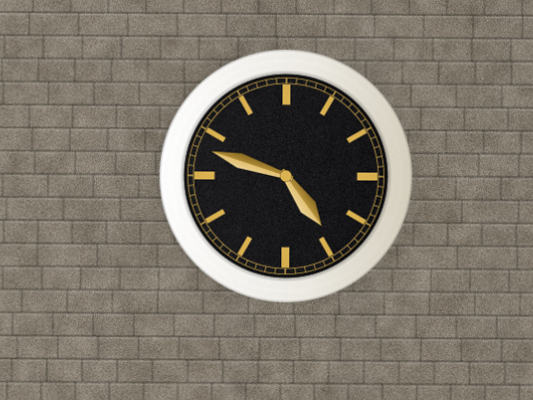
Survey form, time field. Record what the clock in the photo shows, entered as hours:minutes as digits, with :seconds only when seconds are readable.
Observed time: 4:48
